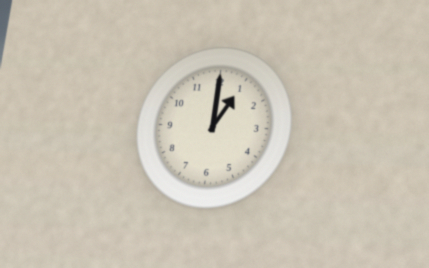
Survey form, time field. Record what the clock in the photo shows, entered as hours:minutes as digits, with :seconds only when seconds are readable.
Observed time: 1:00
